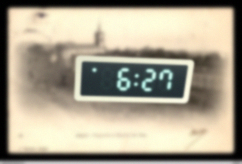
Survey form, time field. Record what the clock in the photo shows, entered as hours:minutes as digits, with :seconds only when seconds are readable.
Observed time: 6:27
